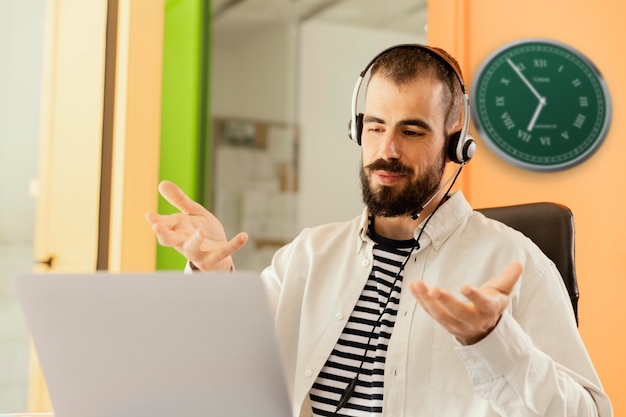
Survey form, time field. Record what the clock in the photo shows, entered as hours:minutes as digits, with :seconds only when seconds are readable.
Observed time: 6:54
